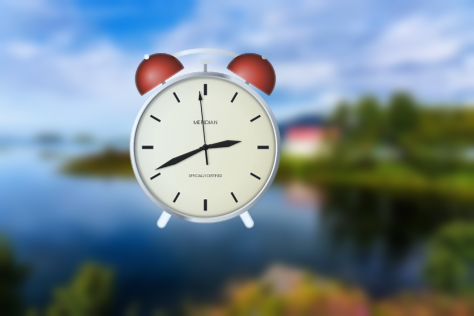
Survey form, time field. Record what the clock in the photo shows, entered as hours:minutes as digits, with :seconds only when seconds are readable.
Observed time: 2:40:59
